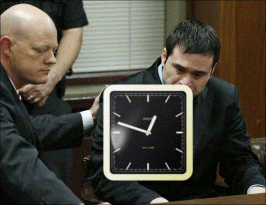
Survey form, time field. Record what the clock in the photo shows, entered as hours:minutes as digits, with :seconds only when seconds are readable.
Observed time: 12:48
